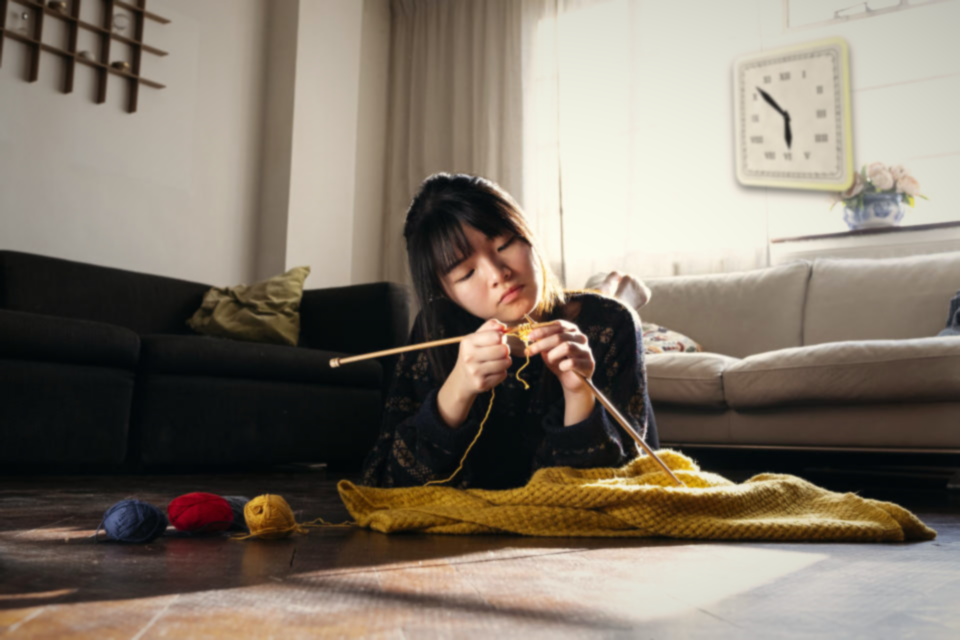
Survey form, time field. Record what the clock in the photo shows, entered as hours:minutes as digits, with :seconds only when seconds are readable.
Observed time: 5:52
